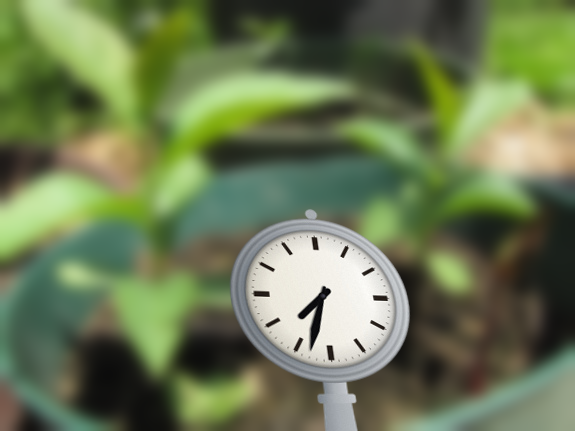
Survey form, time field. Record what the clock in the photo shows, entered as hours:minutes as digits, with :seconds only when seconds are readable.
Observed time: 7:33
